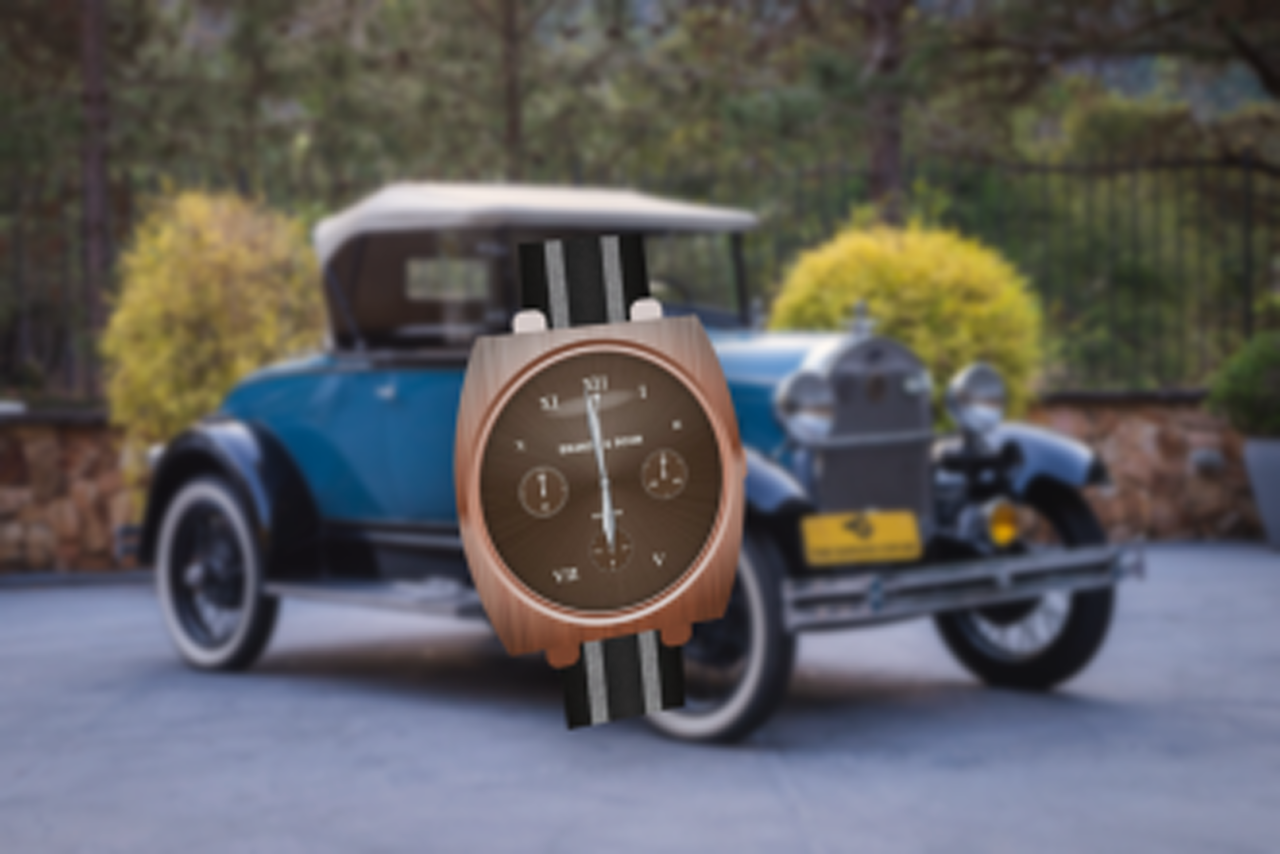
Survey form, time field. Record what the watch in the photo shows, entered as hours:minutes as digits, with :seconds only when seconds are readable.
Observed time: 5:59
